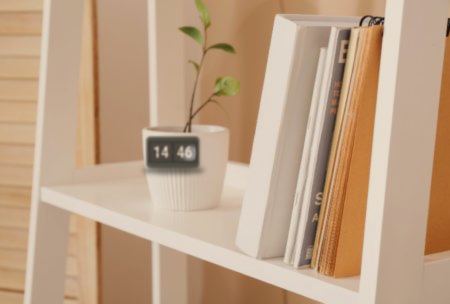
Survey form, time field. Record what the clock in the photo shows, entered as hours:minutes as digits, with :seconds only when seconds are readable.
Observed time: 14:46
